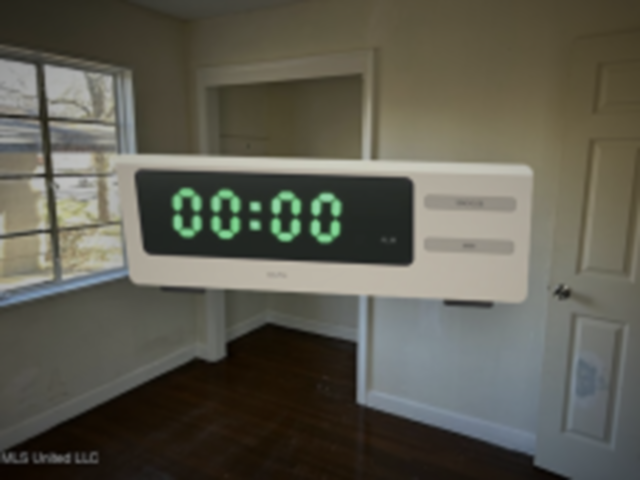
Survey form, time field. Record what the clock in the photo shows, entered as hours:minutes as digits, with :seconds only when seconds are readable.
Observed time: 0:00
